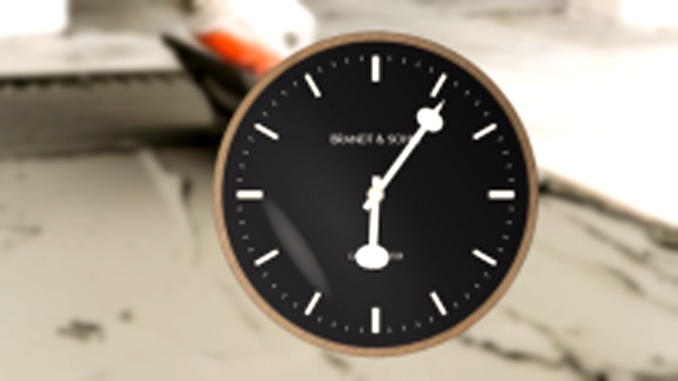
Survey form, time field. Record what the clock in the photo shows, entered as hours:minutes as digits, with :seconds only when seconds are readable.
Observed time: 6:06
